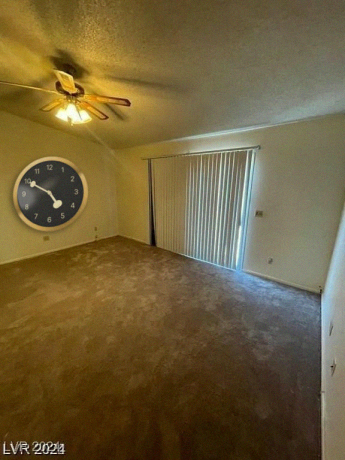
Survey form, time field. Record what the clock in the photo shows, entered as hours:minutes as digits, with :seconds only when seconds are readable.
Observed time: 4:50
